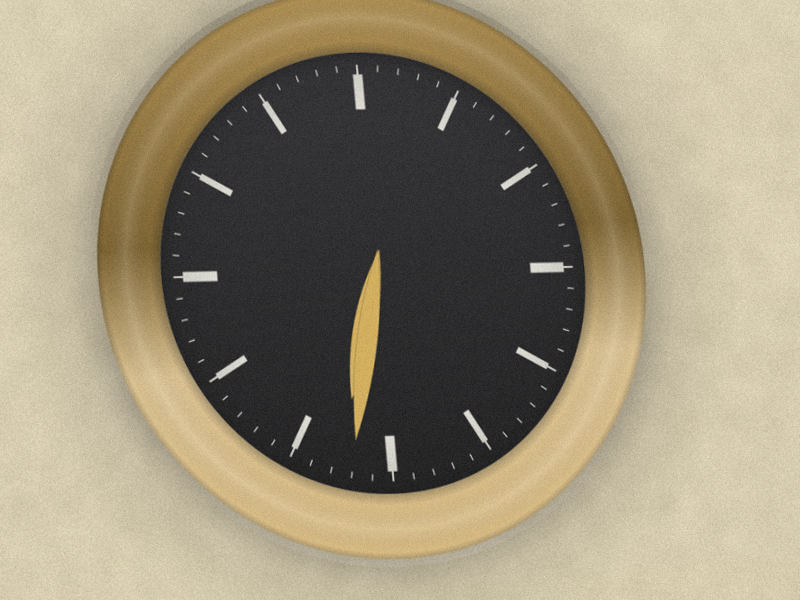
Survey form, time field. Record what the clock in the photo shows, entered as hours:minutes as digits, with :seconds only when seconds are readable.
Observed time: 6:32
